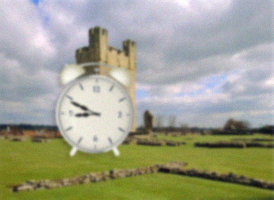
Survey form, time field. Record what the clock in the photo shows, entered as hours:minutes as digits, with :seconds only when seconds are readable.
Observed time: 8:49
